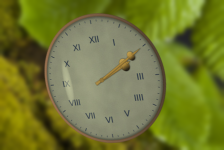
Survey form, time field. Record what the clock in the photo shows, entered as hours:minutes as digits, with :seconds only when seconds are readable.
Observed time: 2:10
